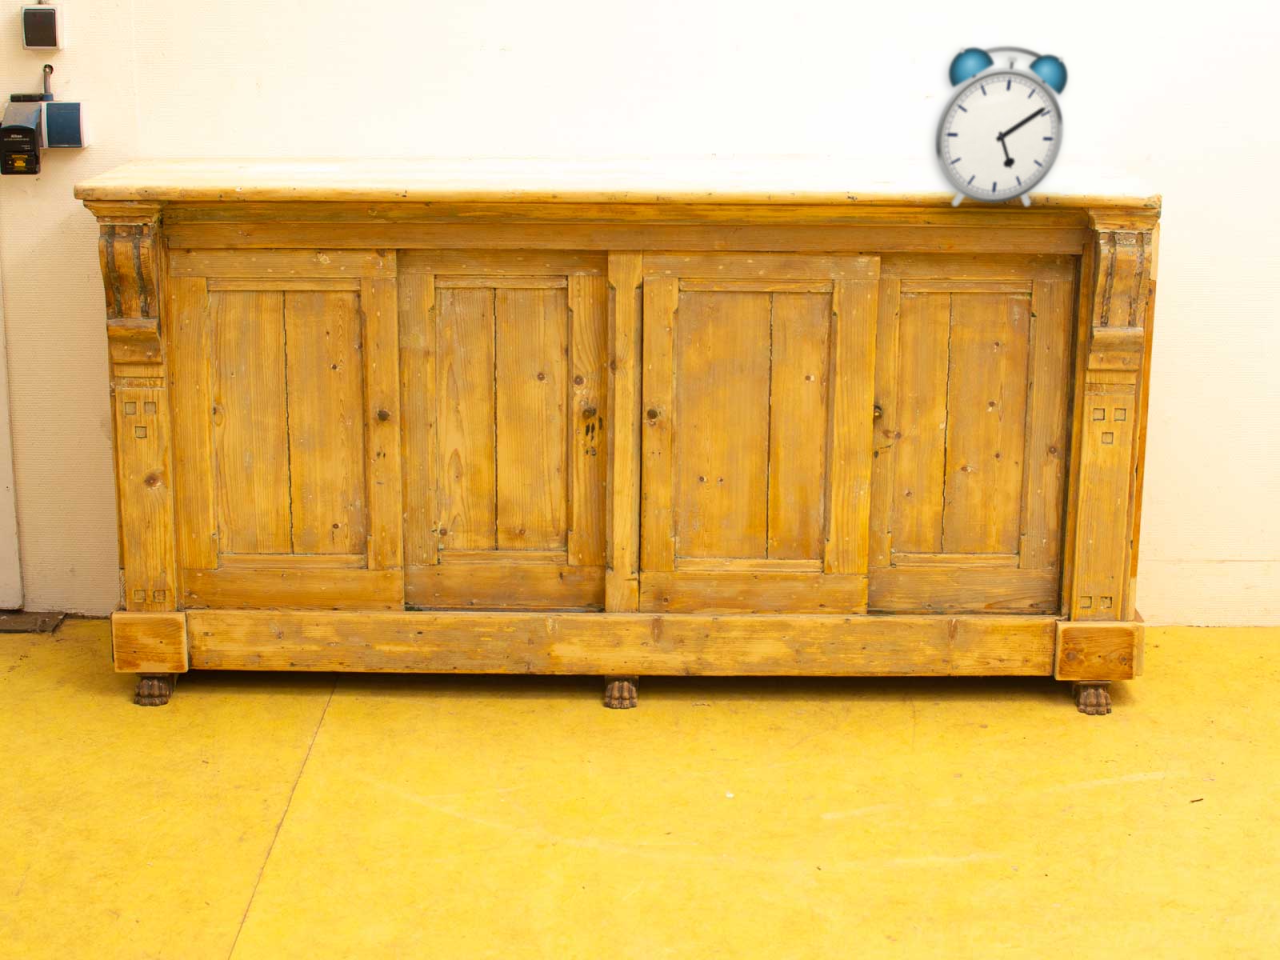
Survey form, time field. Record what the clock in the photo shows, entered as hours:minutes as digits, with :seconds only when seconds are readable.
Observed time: 5:09
